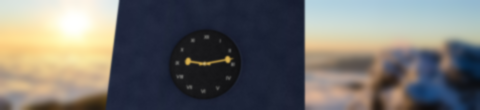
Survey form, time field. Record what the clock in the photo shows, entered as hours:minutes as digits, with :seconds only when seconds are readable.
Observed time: 9:13
